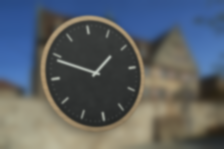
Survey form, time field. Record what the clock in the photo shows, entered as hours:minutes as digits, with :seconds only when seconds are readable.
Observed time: 1:49
